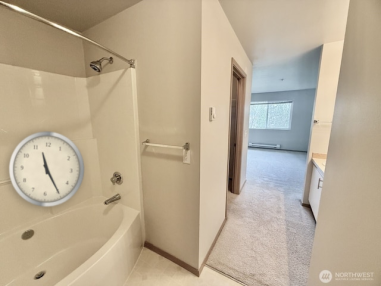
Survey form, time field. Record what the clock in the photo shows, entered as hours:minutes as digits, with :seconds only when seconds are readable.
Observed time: 11:25
